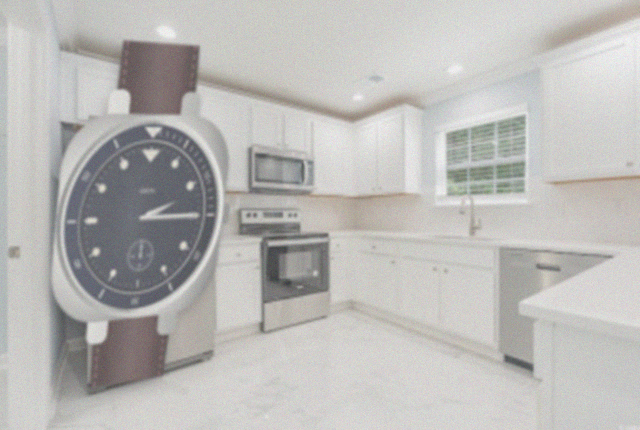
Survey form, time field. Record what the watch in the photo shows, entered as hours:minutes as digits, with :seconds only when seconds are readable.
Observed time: 2:15
